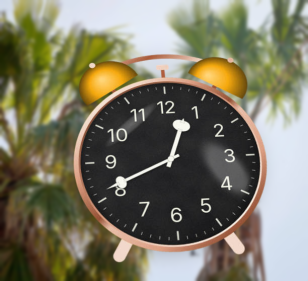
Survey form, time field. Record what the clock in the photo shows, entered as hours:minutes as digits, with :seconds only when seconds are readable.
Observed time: 12:41
